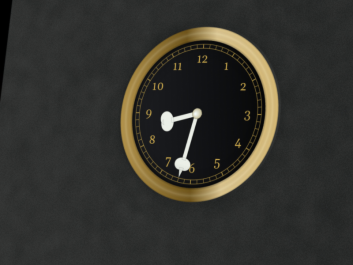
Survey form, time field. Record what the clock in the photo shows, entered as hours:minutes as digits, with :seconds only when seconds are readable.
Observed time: 8:32
